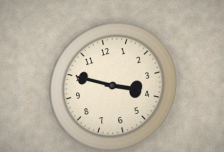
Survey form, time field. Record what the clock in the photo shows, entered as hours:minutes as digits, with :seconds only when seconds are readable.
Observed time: 3:50
